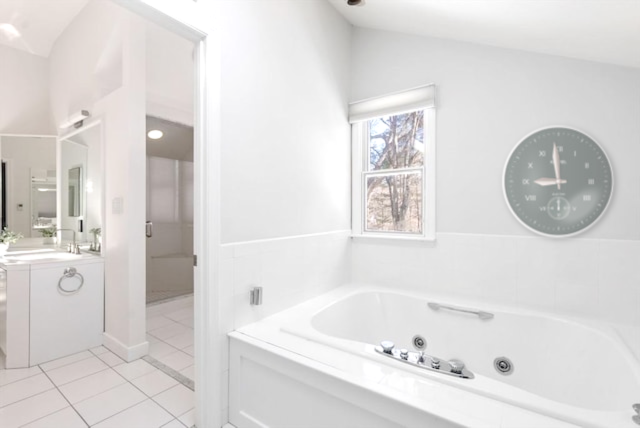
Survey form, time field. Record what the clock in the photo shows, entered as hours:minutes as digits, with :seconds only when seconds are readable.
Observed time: 8:59
